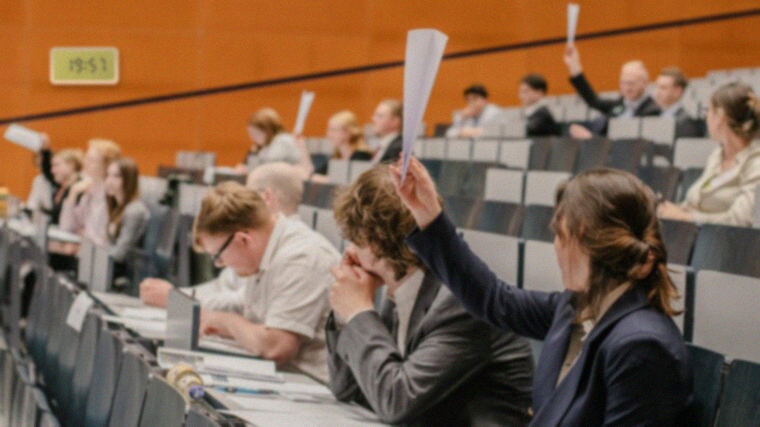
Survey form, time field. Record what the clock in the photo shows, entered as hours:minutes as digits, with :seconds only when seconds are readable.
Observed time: 19:57
